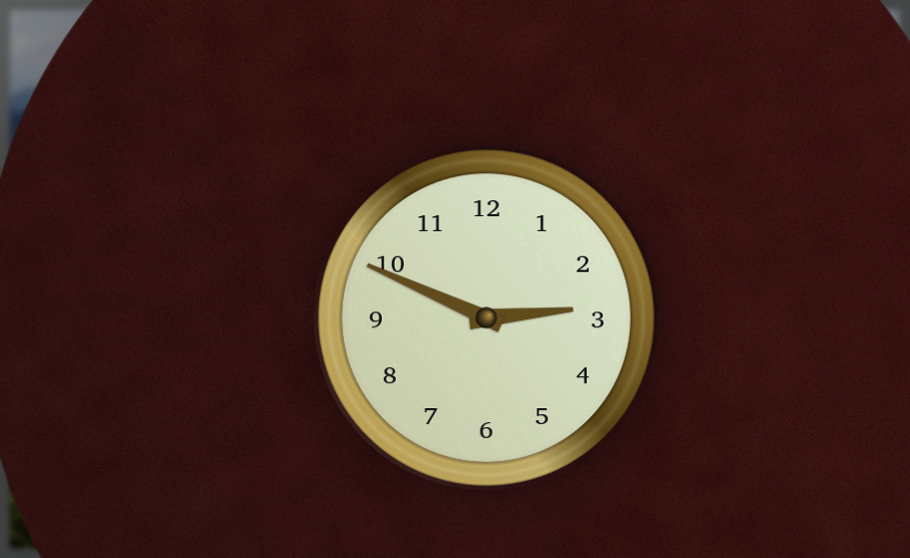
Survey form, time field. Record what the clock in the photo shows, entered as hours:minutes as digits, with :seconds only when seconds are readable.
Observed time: 2:49
